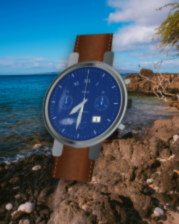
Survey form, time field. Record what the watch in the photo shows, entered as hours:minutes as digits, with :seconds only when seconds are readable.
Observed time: 7:31
